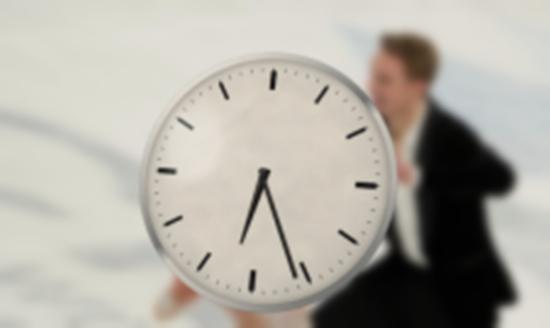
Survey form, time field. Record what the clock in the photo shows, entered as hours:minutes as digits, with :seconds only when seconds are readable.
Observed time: 6:26
